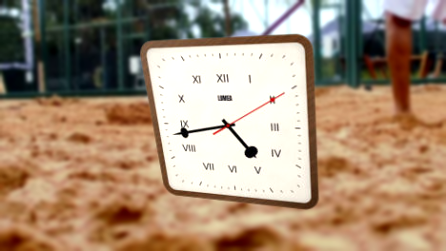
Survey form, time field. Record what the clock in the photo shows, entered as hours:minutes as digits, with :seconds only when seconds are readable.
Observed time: 4:43:10
